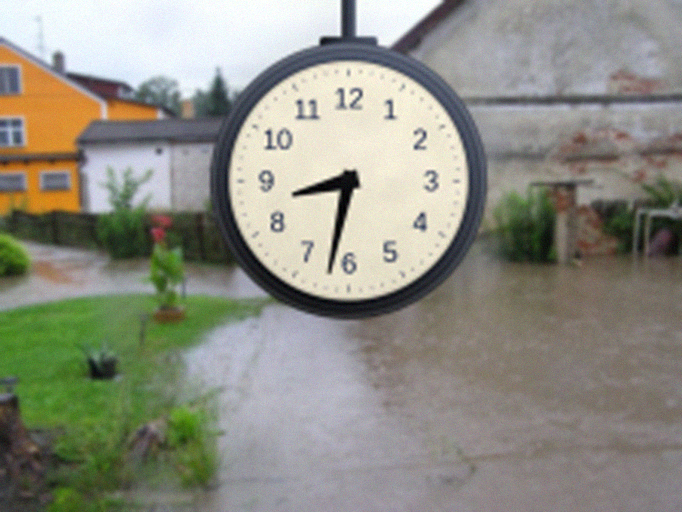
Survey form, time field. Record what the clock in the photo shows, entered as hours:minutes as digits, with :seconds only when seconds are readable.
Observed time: 8:32
